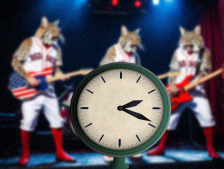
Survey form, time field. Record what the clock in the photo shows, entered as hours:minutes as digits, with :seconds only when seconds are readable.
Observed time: 2:19
